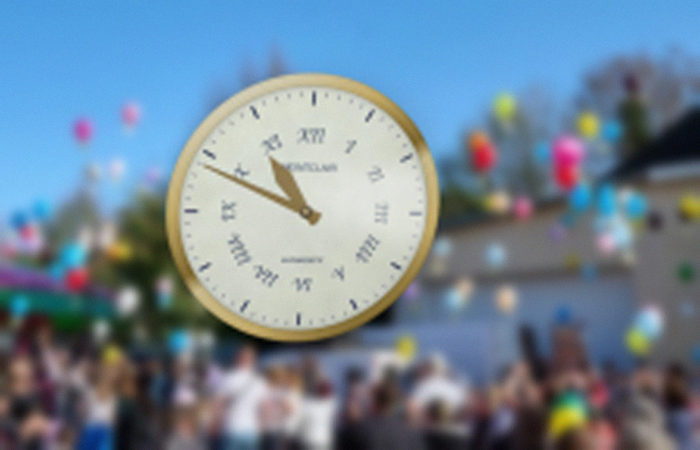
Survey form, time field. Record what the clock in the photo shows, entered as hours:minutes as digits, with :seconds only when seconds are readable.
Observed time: 10:49
